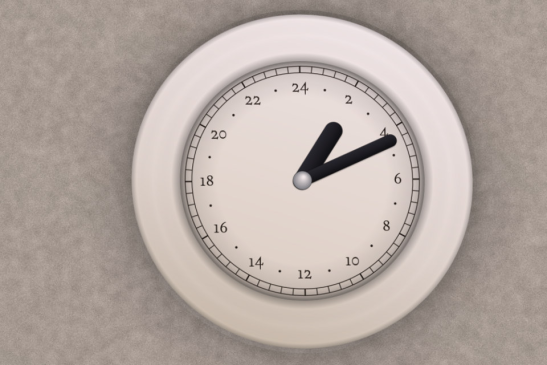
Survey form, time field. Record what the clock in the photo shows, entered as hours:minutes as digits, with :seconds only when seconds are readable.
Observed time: 2:11
